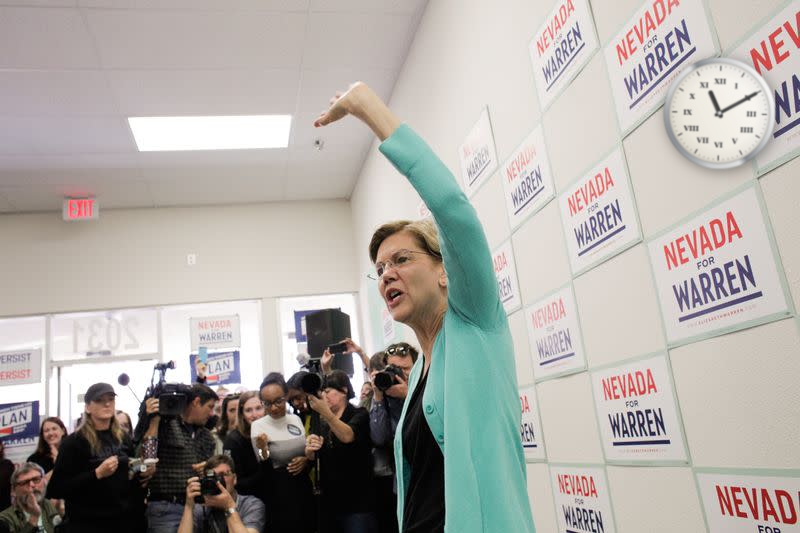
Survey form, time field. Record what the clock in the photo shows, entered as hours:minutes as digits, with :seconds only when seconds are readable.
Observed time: 11:10
